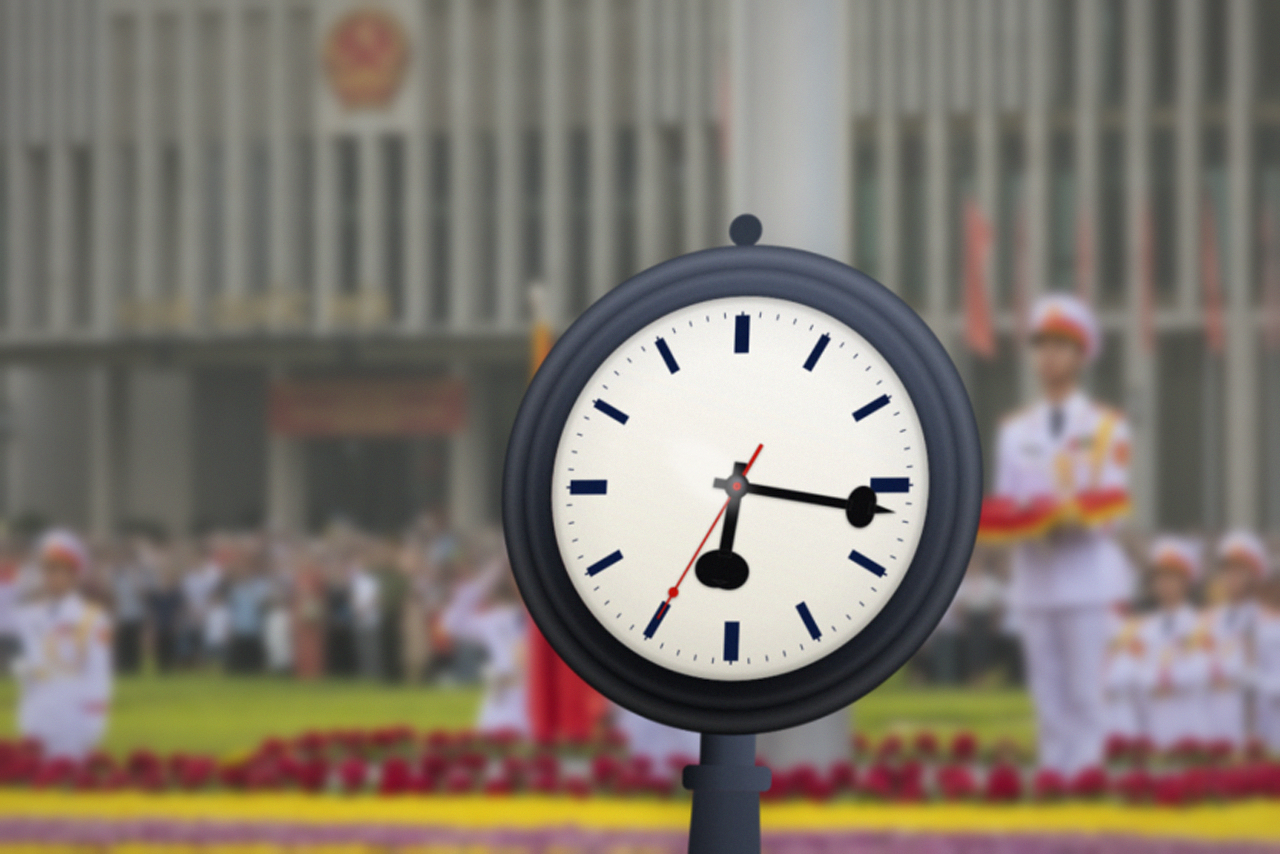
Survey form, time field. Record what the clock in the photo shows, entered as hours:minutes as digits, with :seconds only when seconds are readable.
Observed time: 6:16:35
